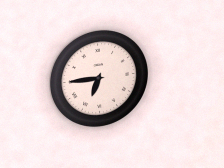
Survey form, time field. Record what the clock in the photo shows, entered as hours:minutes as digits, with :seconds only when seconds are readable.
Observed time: 6:45
